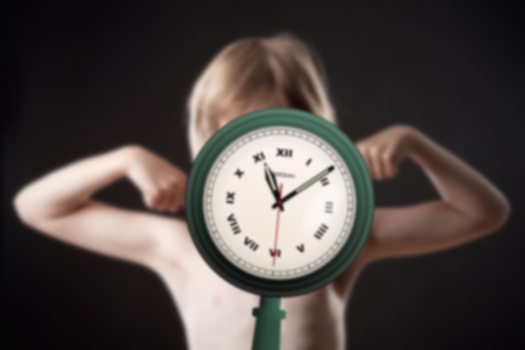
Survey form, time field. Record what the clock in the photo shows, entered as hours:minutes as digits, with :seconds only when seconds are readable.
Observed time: 11:08:30
